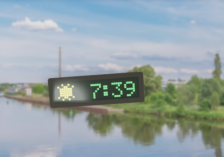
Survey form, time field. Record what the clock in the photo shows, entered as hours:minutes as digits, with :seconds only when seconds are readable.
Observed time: 7:39
